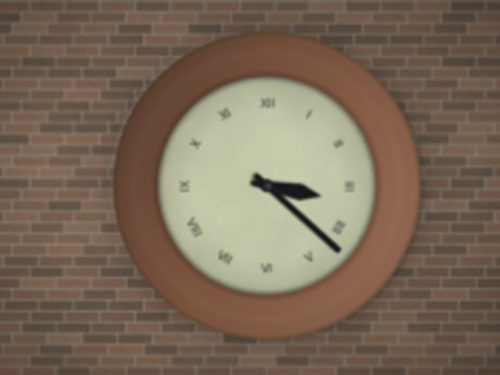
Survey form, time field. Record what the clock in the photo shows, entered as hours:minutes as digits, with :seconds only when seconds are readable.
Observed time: 3:22
